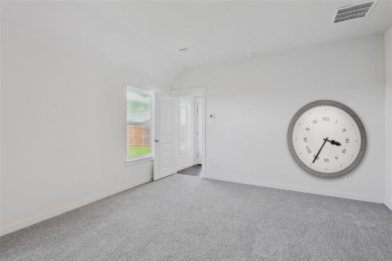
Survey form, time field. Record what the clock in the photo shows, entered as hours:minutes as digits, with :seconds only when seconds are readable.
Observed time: 3:35
